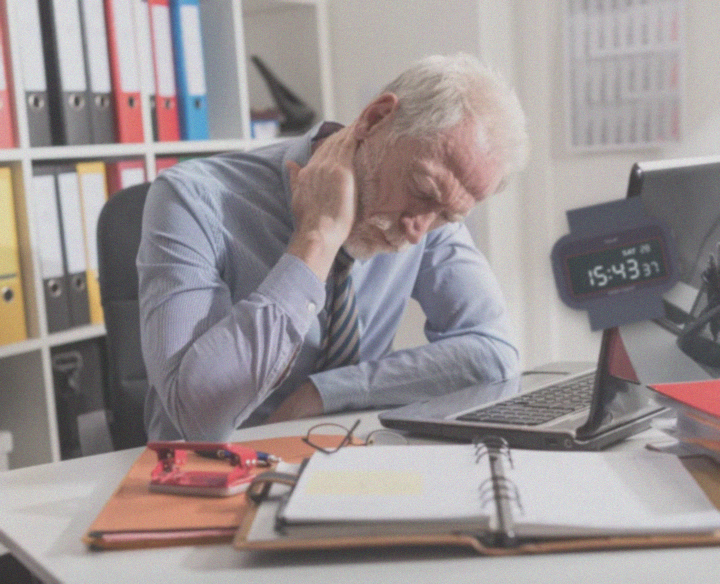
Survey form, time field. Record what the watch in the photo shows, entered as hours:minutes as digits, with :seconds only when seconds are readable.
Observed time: 15:43:37
